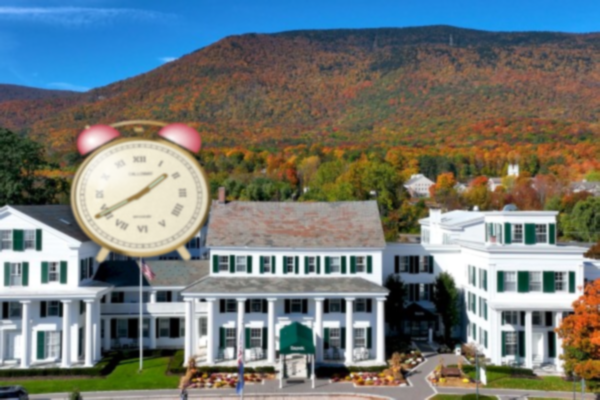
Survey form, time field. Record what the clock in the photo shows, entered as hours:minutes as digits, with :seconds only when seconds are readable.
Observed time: 1:40
